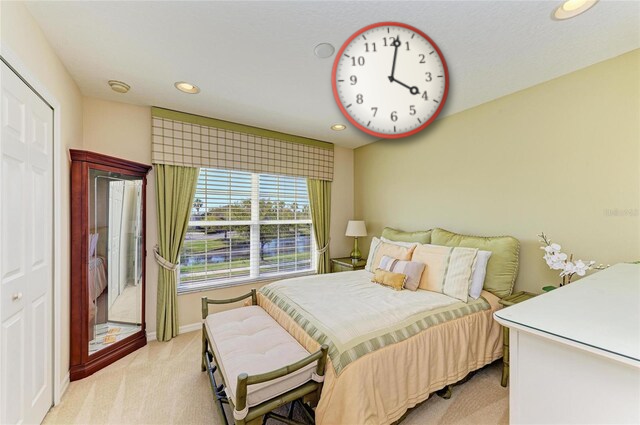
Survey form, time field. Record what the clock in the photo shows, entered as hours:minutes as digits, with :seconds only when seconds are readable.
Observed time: 4:02
